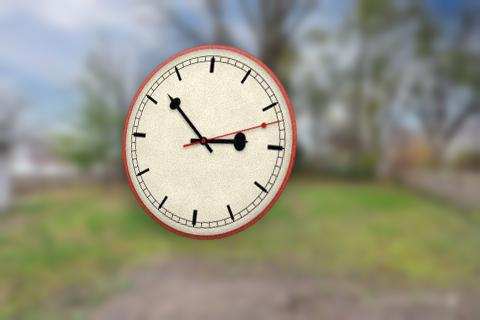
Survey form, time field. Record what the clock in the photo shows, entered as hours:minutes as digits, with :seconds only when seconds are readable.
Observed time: 2:52:12
